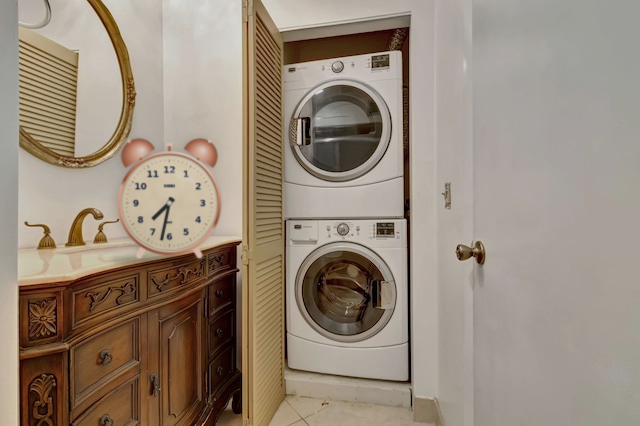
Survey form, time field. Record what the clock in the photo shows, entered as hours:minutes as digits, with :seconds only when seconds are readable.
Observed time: 7:32
